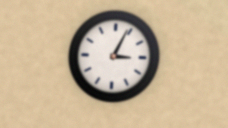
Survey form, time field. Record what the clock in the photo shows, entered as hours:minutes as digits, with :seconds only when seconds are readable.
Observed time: 3:04
